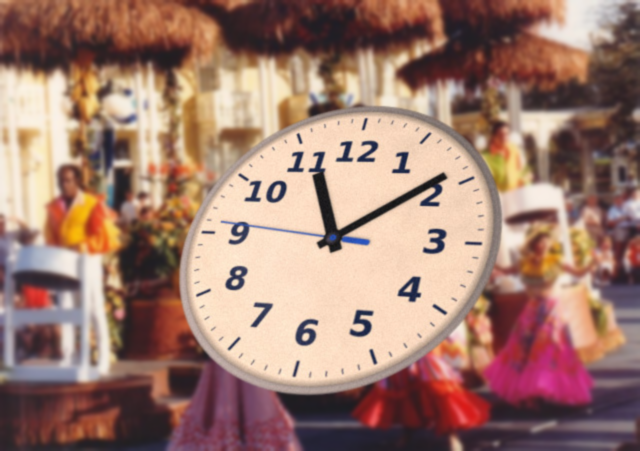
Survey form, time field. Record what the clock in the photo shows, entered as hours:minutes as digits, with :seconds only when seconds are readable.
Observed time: 11:08:46
